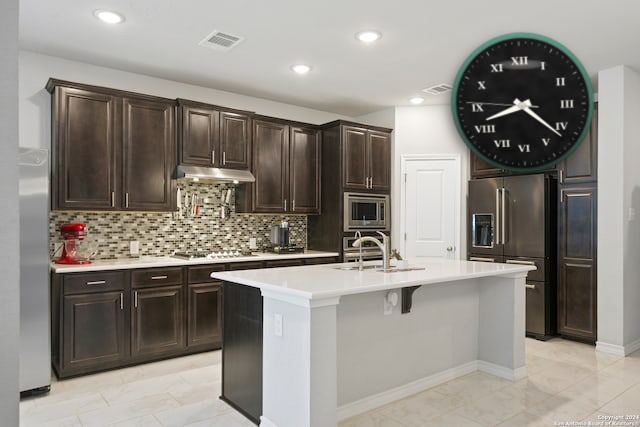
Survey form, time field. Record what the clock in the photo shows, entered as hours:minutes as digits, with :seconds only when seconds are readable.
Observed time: 8:21:46
